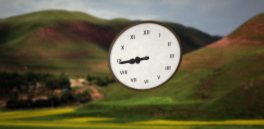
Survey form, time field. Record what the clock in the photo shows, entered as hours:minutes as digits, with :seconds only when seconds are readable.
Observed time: 8:44
